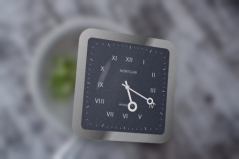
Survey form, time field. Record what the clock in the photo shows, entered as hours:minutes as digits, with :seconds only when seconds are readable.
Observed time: 5:19
